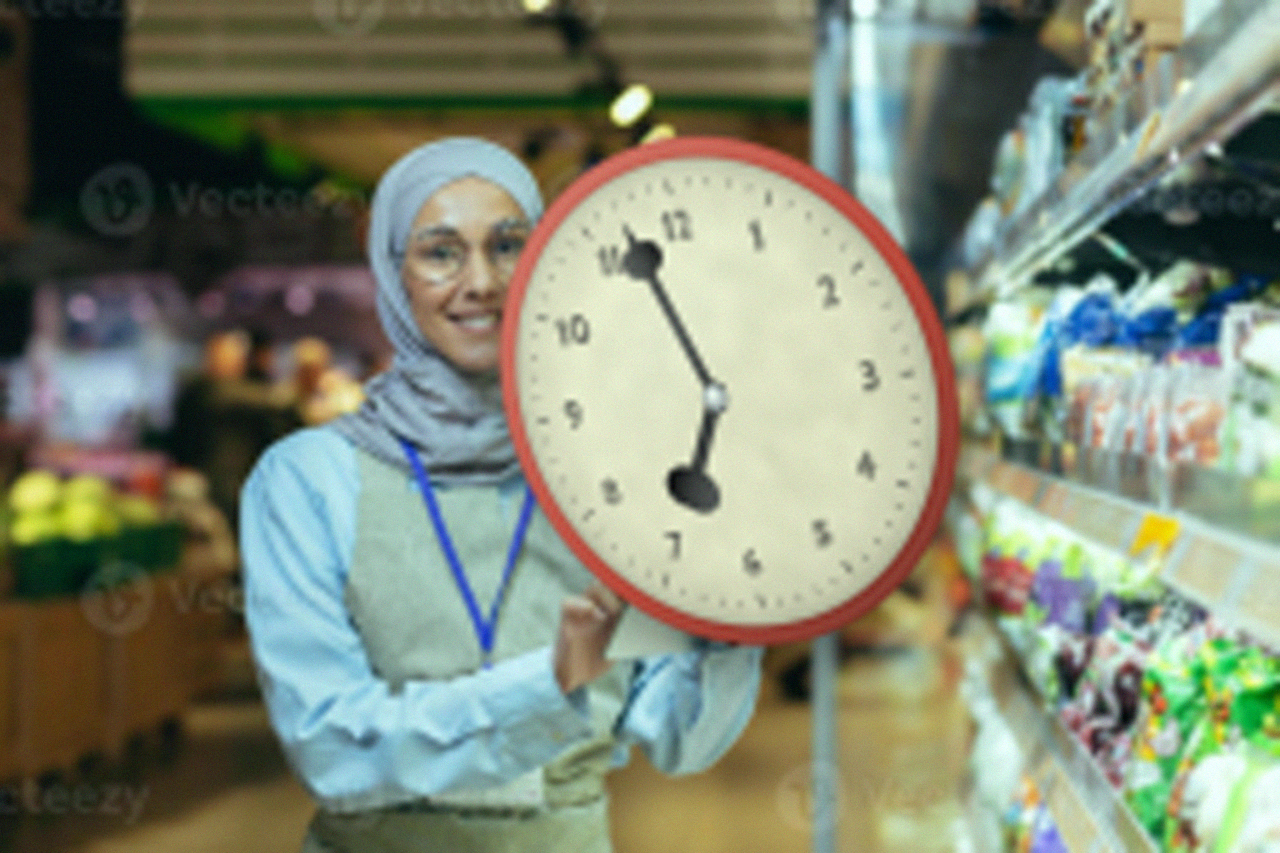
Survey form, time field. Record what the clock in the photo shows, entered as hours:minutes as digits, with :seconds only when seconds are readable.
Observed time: 6:57
